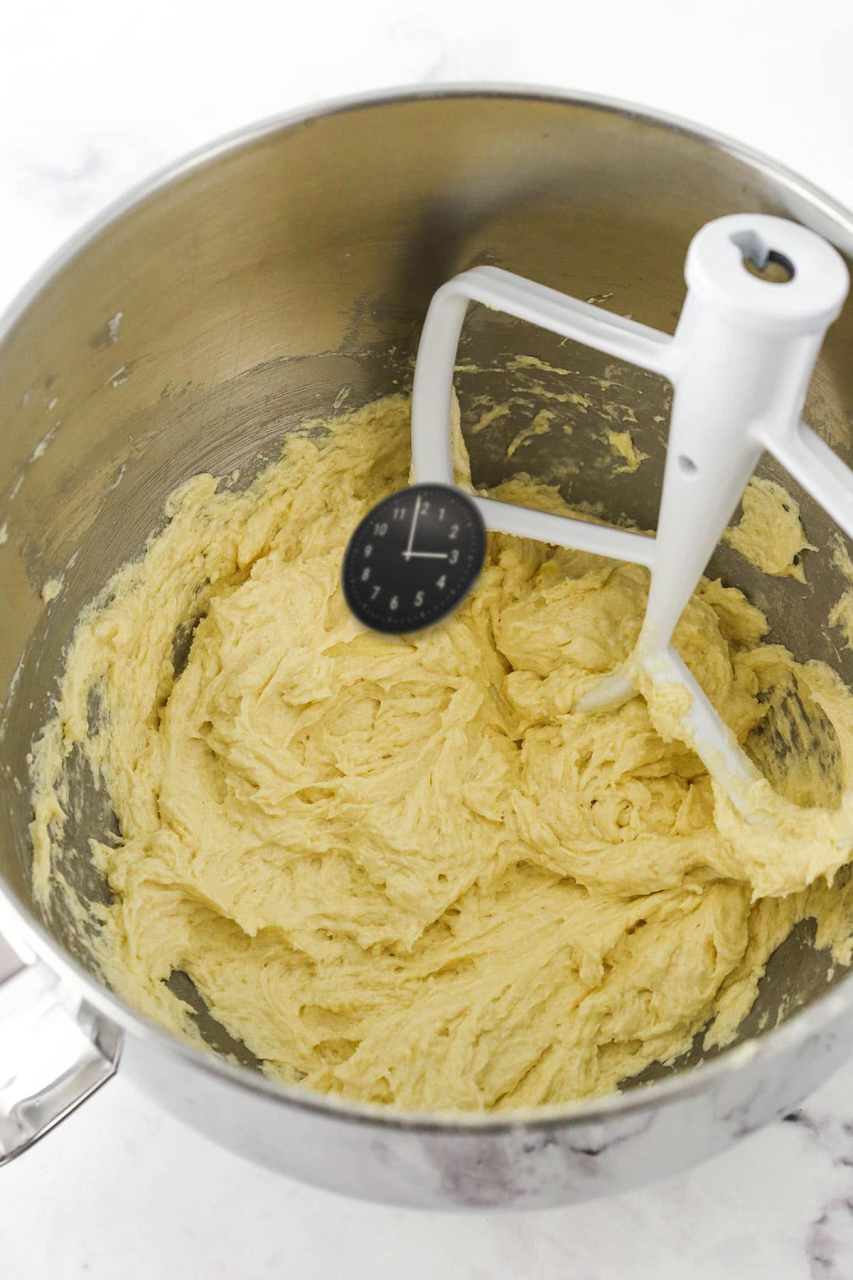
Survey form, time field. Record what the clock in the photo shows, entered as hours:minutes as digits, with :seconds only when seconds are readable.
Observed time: 2:59
